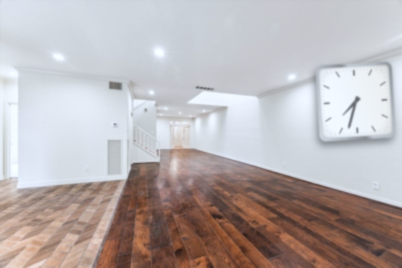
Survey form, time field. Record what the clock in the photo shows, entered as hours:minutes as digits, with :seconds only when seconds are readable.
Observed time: 7:33
